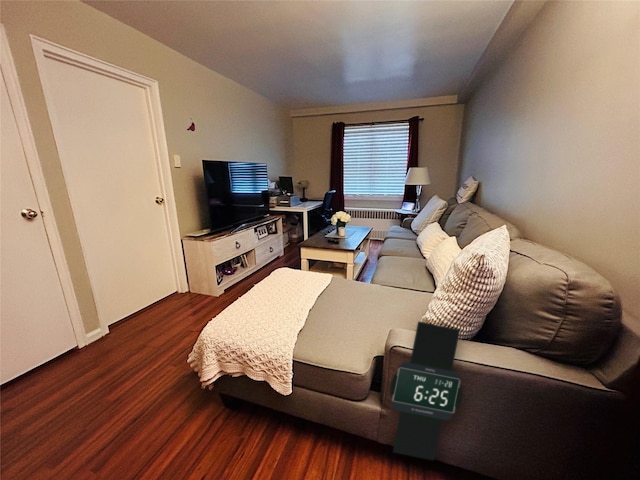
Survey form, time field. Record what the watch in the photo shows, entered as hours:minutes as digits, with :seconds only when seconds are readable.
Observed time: 6:25
